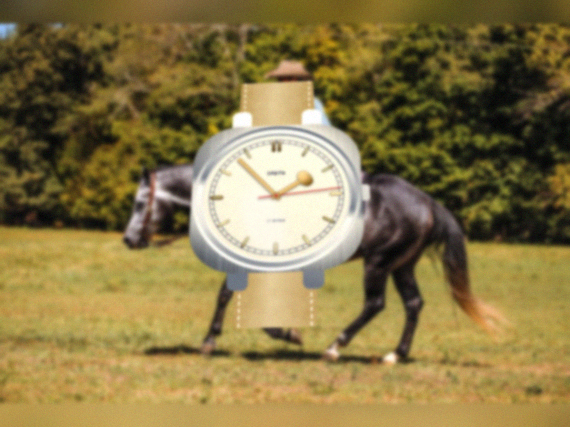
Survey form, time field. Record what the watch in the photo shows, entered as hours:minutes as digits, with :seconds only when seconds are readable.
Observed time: 1:53:14
